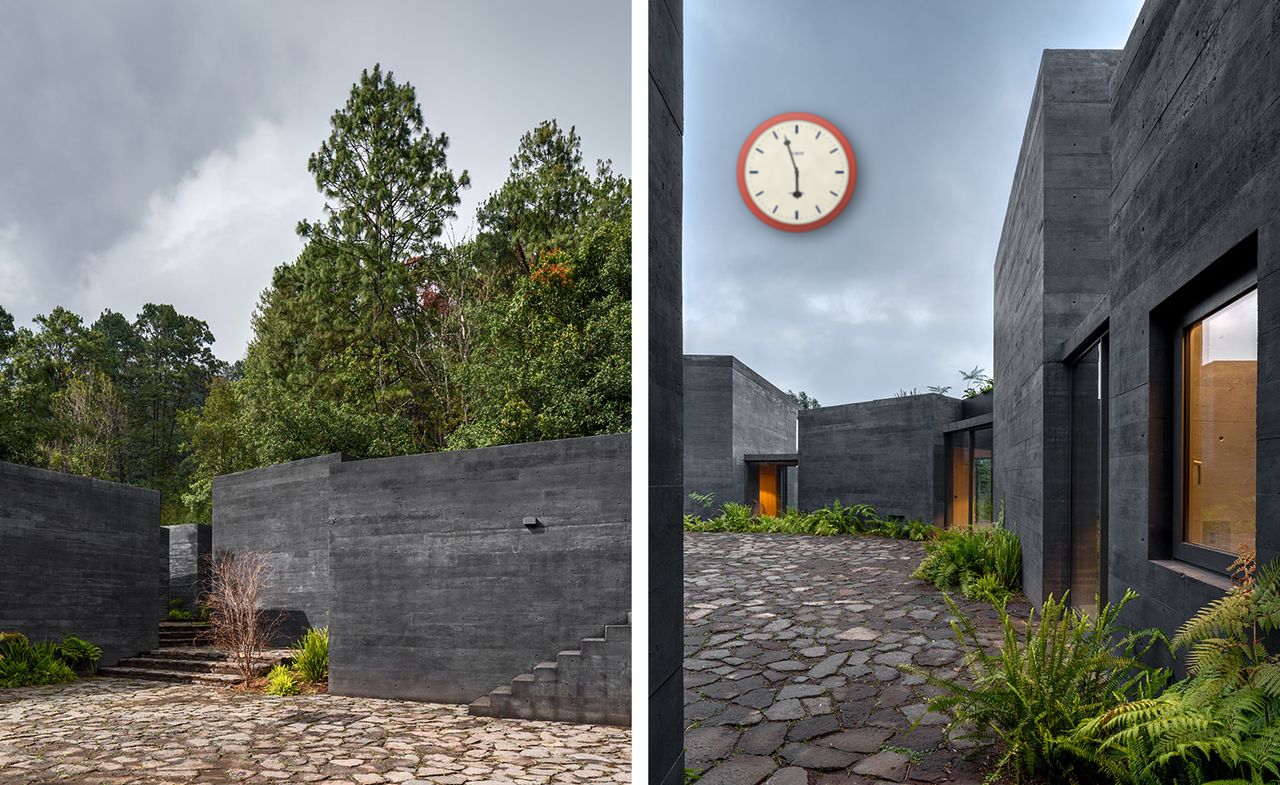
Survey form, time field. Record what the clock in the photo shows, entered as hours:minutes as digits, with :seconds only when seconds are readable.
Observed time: 5:57
